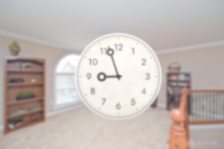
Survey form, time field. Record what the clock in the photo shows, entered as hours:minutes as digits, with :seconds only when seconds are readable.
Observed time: 8:57
